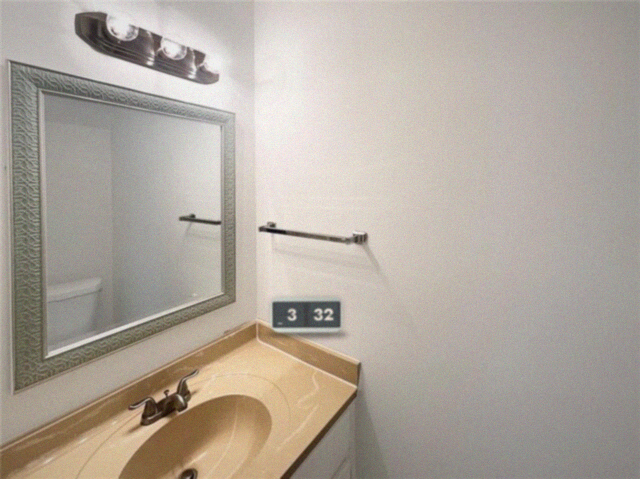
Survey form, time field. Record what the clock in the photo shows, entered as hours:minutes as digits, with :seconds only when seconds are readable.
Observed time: 3:32
